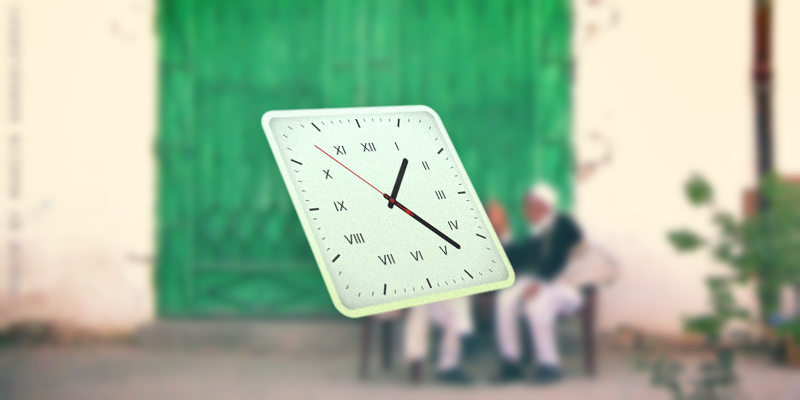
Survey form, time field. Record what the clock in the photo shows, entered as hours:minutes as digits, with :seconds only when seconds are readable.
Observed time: 1:22:53
